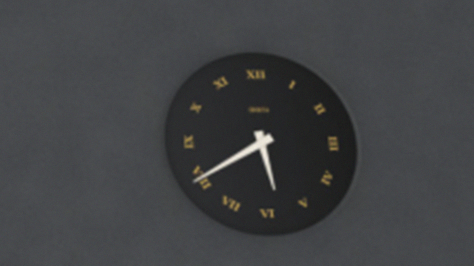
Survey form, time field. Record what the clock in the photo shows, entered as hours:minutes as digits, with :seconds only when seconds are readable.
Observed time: 5:40
